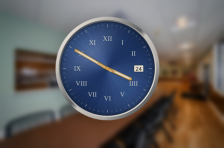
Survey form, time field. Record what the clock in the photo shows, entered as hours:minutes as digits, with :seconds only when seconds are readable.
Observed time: 3:50
